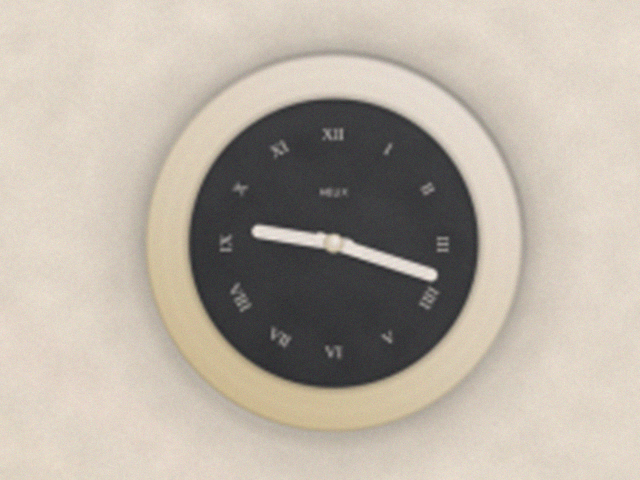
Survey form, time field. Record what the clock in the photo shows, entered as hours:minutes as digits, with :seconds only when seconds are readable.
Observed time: 9:18
